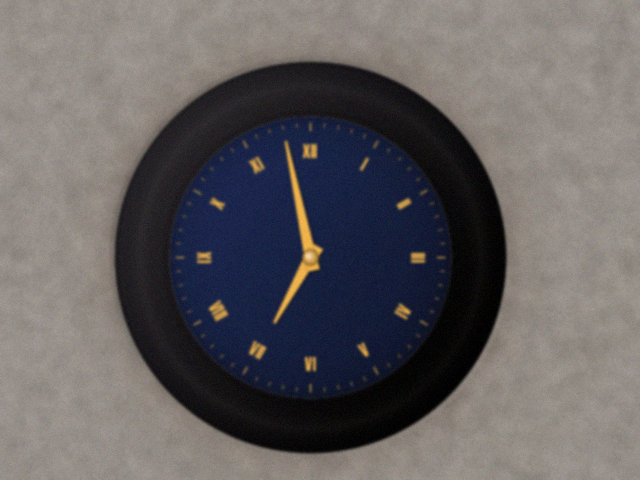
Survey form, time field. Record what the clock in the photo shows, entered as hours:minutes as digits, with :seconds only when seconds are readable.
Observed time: 6:58
